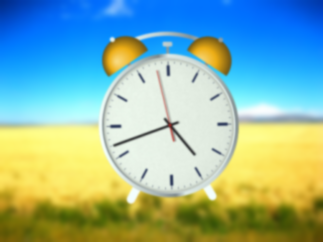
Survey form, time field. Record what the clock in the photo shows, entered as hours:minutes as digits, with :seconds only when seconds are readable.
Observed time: 4:41:58
